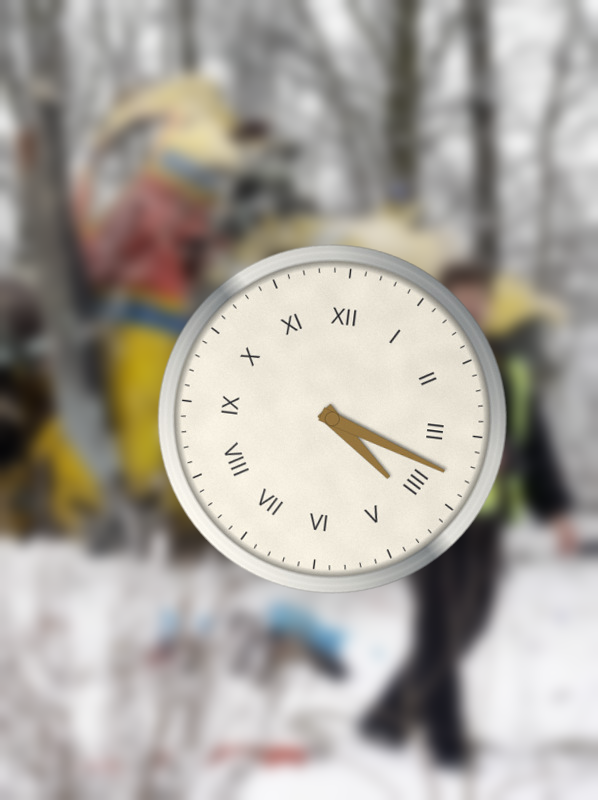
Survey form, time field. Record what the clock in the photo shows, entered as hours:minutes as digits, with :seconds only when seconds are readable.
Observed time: 4:18
